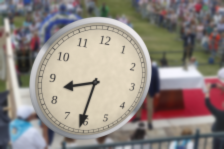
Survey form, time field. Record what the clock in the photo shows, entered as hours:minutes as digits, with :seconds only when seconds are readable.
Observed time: 8:31
